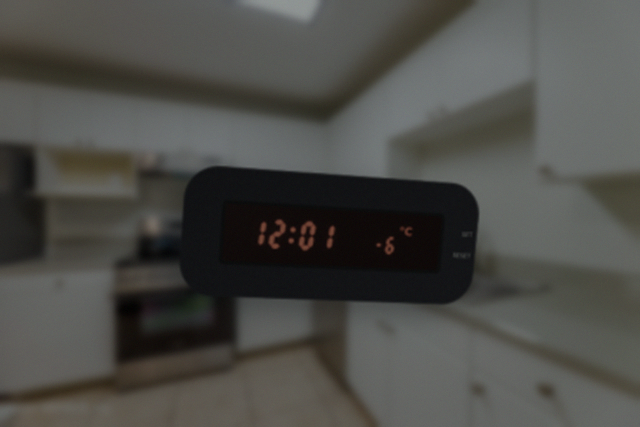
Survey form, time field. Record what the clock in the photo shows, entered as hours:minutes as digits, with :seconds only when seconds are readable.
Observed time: 12:01
